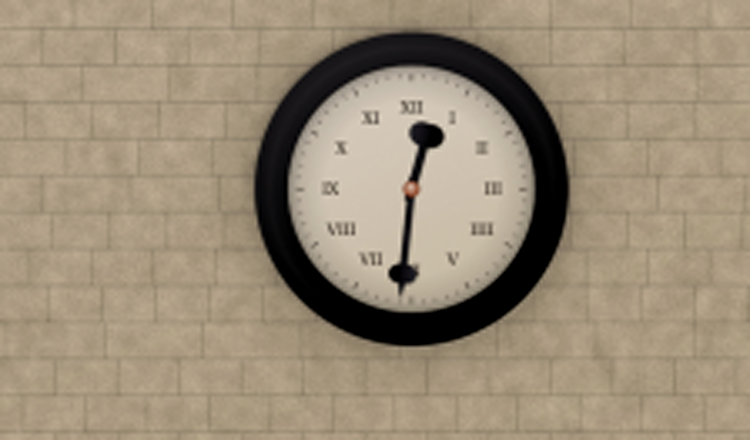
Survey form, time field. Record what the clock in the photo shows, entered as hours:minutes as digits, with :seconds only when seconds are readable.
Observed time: 12:31
